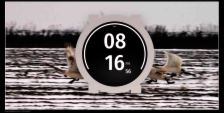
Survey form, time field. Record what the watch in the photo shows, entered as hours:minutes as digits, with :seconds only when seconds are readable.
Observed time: 8:16
